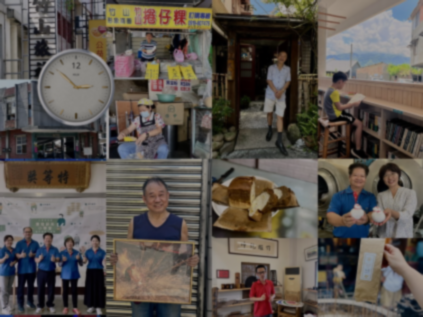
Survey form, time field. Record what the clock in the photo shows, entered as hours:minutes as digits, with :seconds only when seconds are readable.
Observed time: 2:52
